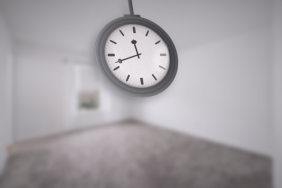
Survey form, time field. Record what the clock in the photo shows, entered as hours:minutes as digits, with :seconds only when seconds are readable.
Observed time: 11:42
